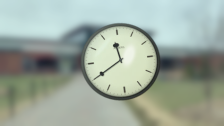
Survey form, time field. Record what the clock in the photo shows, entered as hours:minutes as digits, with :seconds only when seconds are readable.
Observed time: 11:40
